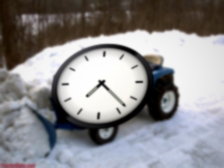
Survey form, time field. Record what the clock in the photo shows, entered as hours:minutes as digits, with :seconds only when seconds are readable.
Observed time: 7:23
